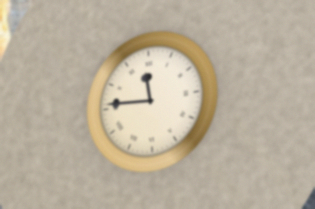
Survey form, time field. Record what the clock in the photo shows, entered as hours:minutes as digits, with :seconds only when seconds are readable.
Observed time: 11:46
